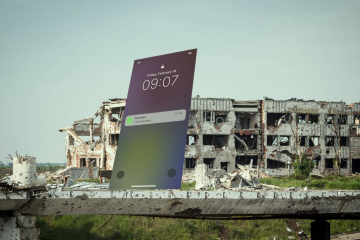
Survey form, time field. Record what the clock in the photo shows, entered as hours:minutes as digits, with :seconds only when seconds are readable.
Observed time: 9:07
